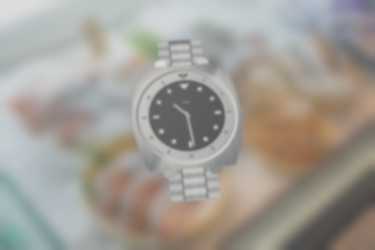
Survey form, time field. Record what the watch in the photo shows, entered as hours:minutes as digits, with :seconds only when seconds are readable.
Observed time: 10:29
